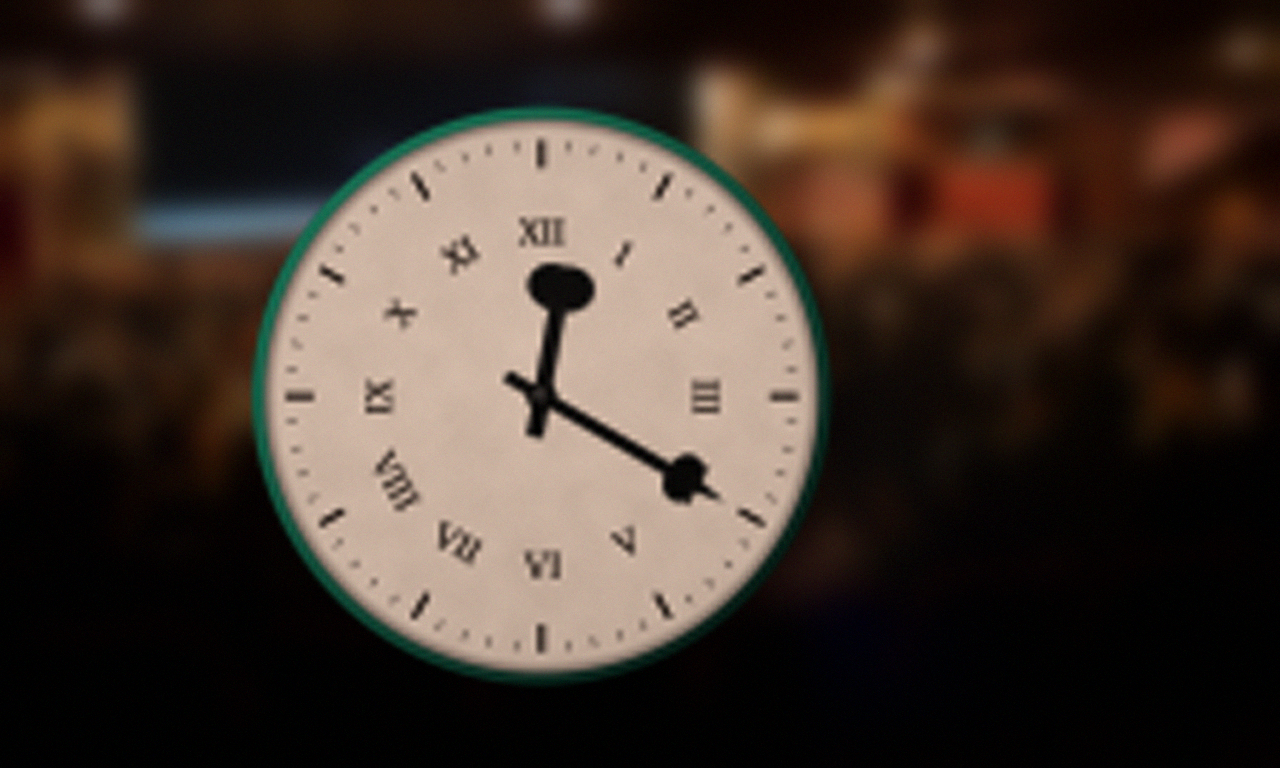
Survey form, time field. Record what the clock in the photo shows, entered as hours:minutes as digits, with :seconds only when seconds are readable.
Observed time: 12:20
